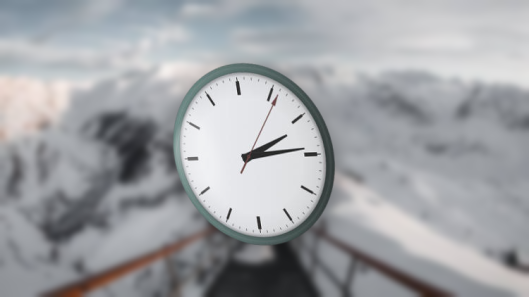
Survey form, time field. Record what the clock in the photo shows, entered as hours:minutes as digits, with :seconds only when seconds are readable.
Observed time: 2:14:06
